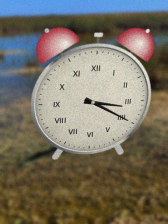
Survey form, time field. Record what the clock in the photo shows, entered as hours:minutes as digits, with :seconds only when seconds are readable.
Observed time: 3:20
